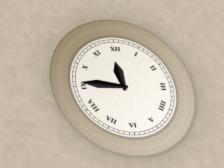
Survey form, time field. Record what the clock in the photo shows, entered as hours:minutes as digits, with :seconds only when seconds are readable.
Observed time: 11:46
